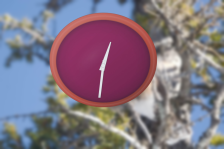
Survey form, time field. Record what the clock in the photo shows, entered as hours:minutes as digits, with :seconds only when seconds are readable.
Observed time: 12:31
